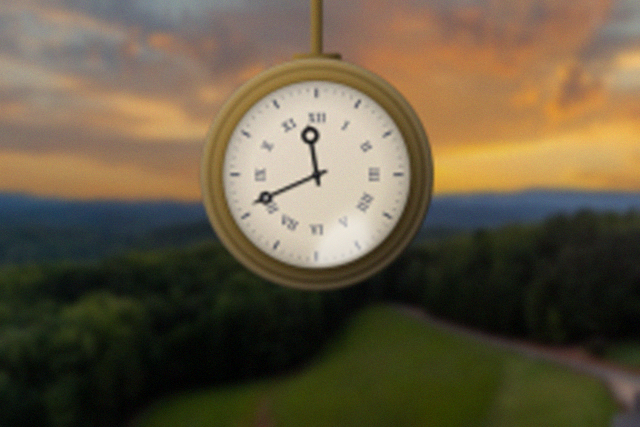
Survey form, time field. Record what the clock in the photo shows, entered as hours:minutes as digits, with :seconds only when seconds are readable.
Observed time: 11:41
